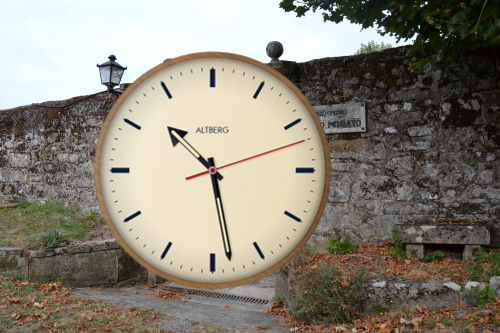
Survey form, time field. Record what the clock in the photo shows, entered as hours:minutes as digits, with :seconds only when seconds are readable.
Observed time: 10:28:12
